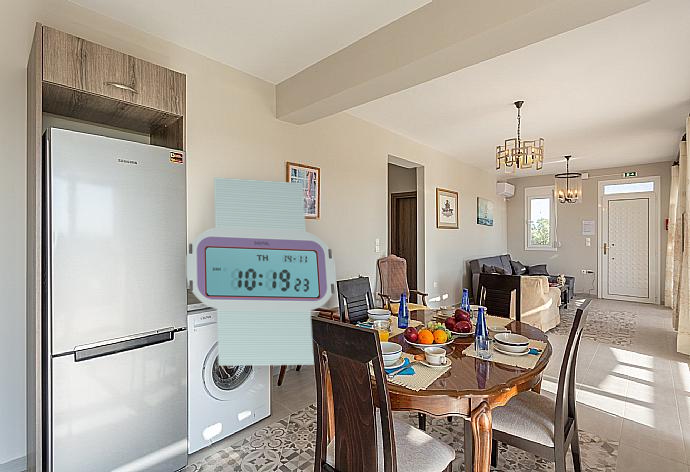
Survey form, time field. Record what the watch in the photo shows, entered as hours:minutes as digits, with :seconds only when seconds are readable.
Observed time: 10:19:23
